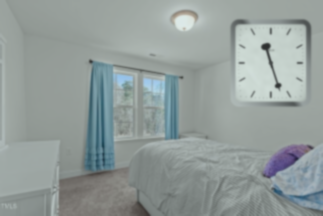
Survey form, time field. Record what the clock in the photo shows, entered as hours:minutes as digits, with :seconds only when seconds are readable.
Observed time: 11:27
